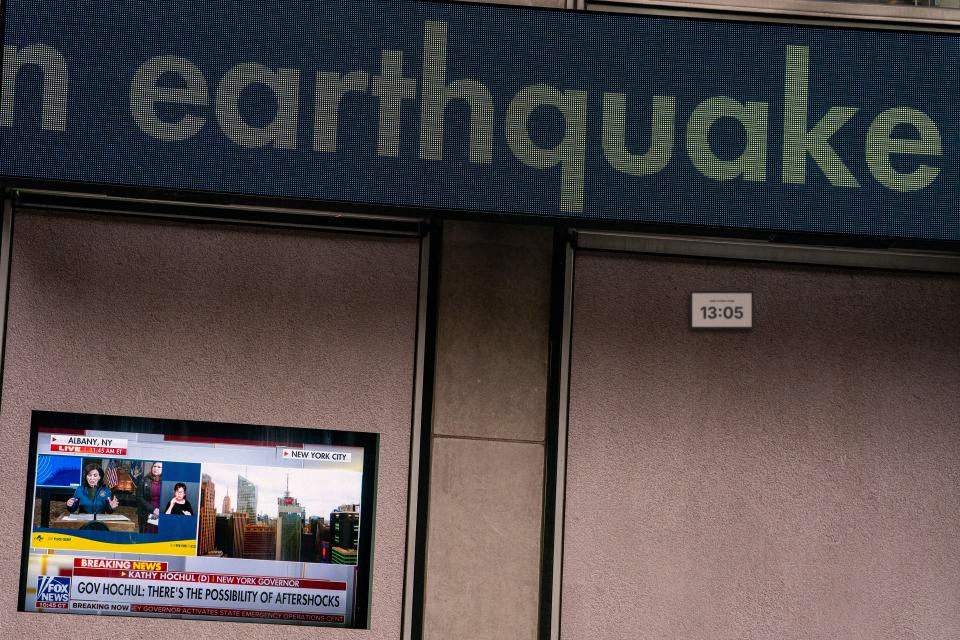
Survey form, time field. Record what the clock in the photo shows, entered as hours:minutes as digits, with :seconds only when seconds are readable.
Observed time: 13:05
